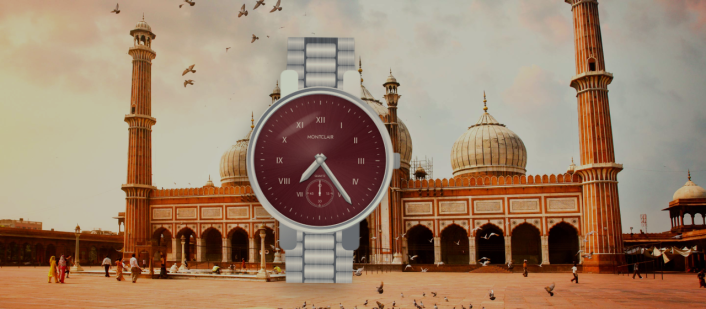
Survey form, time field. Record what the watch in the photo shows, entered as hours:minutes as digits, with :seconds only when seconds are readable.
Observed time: 7:24
